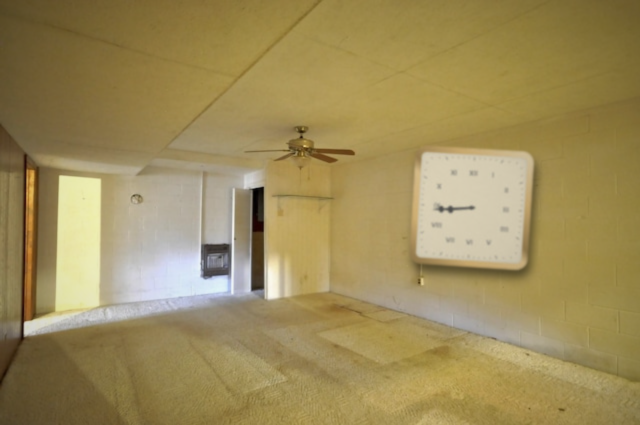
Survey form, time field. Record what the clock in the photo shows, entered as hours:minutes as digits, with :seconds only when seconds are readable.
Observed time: 8:44
